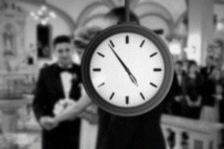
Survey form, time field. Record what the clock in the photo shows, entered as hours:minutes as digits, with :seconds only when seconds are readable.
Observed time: 4:54
